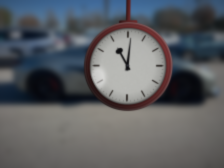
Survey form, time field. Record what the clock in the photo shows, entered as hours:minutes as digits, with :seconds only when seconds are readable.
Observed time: 11:01
